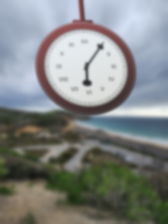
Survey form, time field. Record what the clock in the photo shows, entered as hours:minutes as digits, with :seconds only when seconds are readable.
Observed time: 6:06
